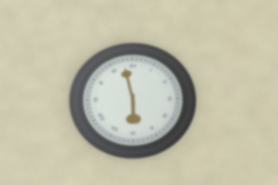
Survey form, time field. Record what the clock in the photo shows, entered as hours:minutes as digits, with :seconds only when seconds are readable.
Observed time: 5:58
